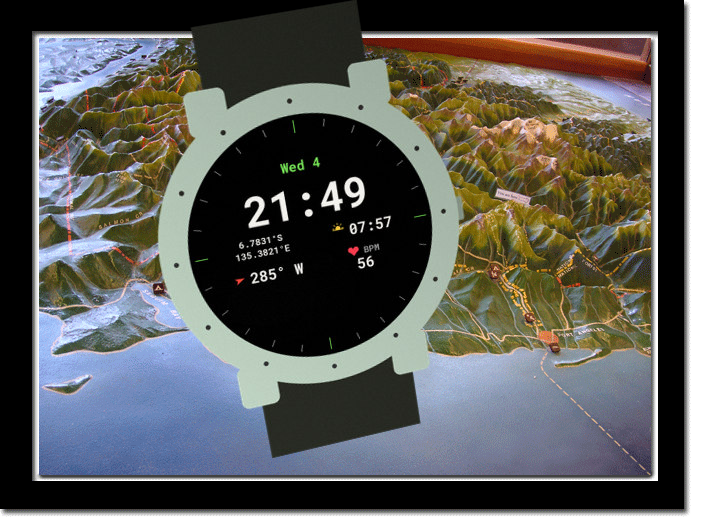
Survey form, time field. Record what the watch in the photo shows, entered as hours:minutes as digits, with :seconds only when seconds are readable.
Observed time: 21:49
